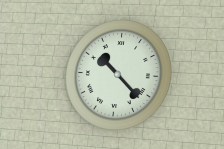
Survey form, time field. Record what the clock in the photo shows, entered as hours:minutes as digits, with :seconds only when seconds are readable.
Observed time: 10:22
